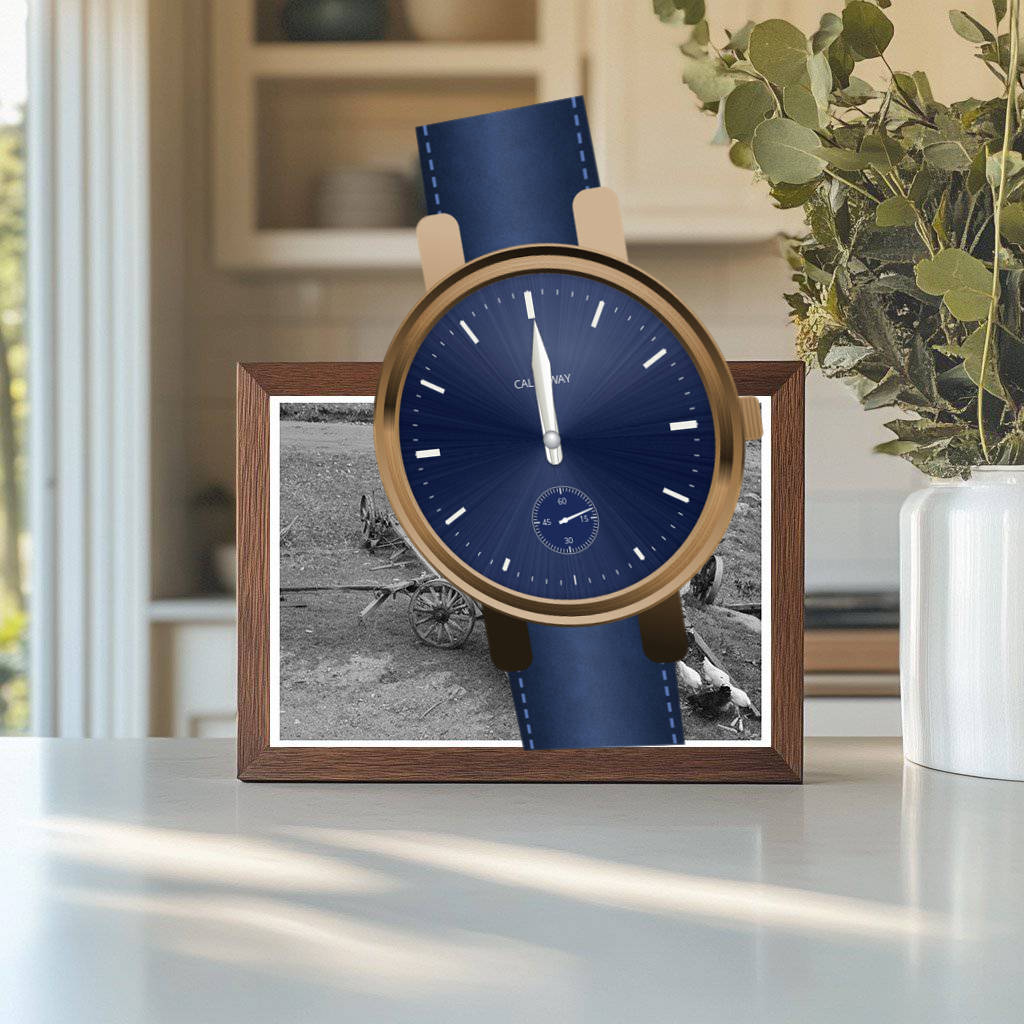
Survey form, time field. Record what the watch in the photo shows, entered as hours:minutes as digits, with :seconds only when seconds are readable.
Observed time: 12:00:12
